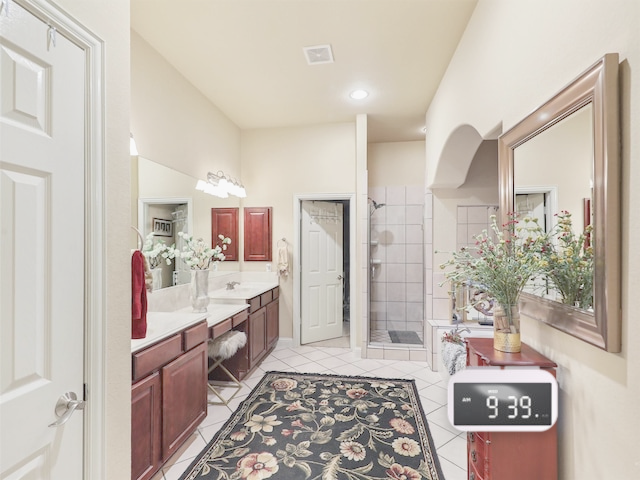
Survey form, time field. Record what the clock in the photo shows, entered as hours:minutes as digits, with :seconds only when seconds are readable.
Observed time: 9:39
